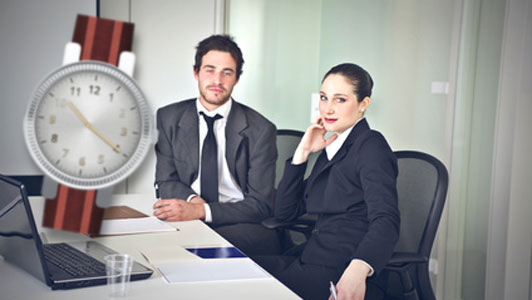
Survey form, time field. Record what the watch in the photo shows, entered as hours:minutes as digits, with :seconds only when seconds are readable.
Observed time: 10:20
